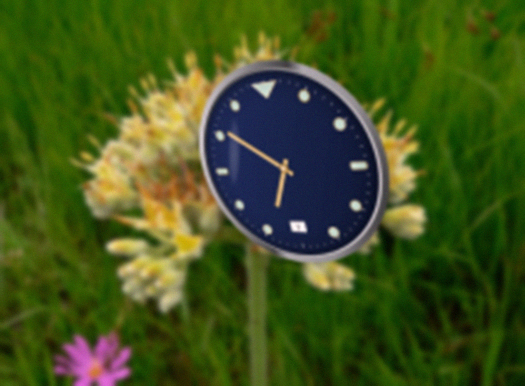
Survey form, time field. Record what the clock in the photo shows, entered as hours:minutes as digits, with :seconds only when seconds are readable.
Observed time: 6:51
